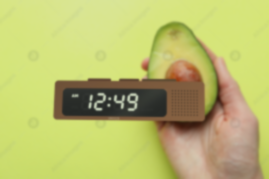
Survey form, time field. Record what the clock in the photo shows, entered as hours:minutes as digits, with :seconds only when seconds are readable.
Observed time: 12:49
